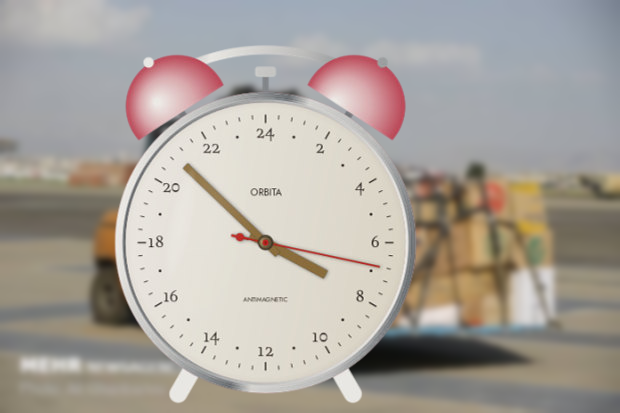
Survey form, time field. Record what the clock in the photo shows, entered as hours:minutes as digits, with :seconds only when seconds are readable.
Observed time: 7:52:17
